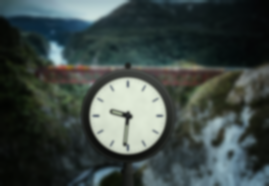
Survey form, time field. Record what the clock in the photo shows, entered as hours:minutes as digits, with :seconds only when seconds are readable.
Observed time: 9:31
